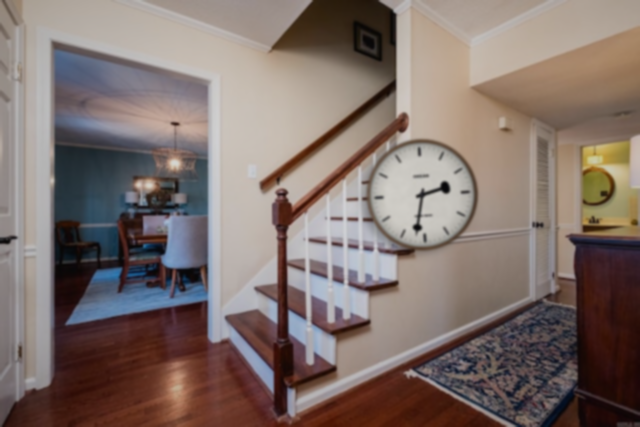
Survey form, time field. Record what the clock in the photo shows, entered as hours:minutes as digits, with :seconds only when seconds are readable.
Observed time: 2:32
